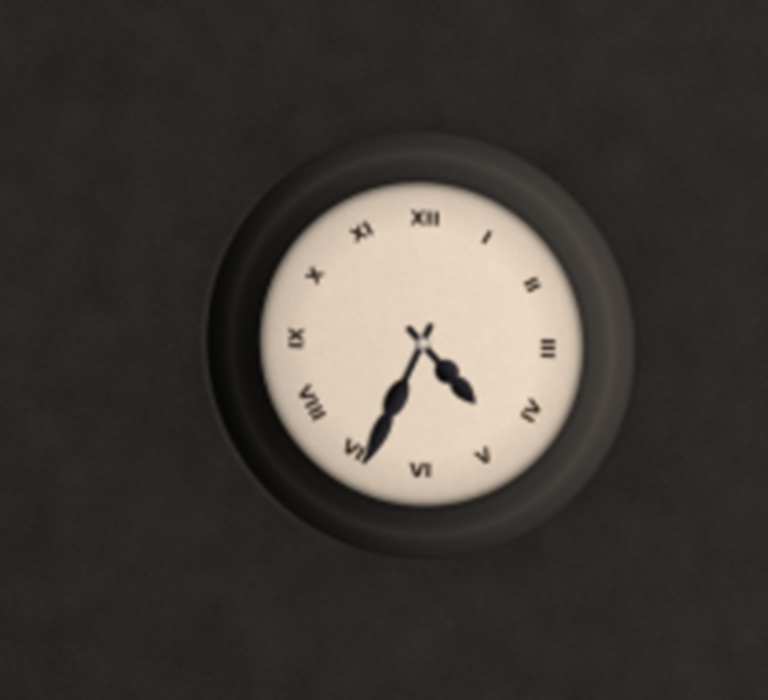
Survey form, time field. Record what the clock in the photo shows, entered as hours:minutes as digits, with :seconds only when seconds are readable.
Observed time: 4:34
